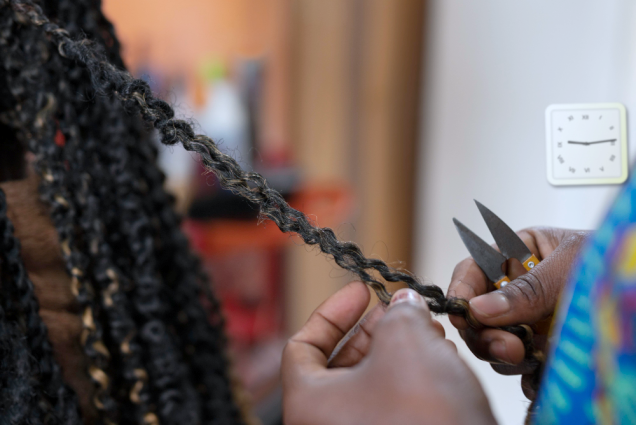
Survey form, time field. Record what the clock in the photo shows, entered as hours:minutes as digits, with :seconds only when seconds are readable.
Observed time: 9:14
